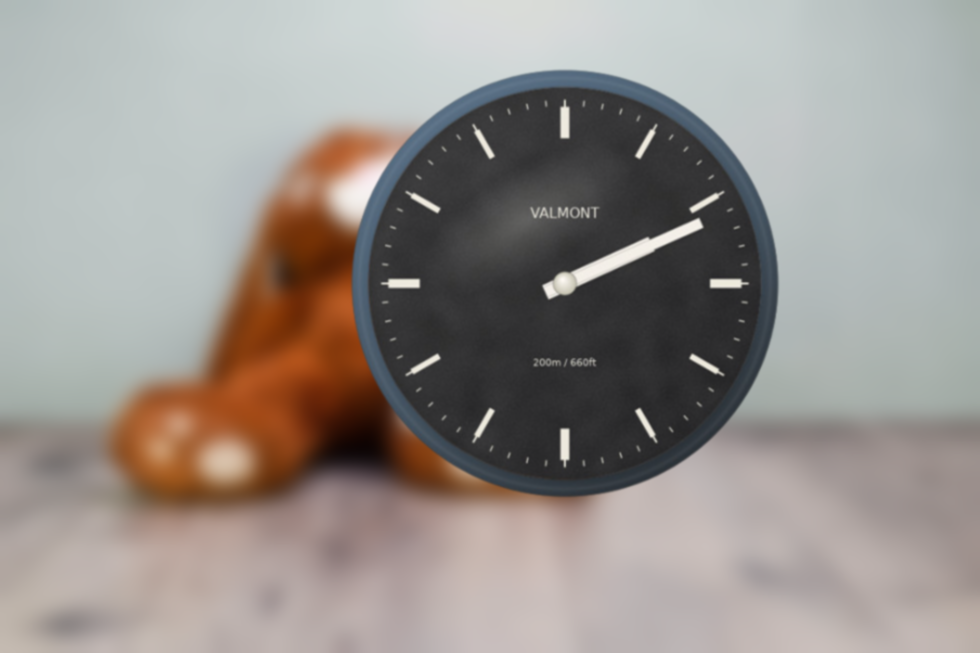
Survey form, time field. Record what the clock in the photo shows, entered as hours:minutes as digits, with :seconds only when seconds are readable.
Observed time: 2:11
